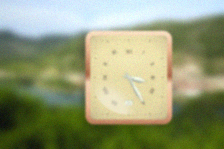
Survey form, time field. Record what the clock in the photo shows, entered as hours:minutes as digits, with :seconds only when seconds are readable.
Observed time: 3:25
